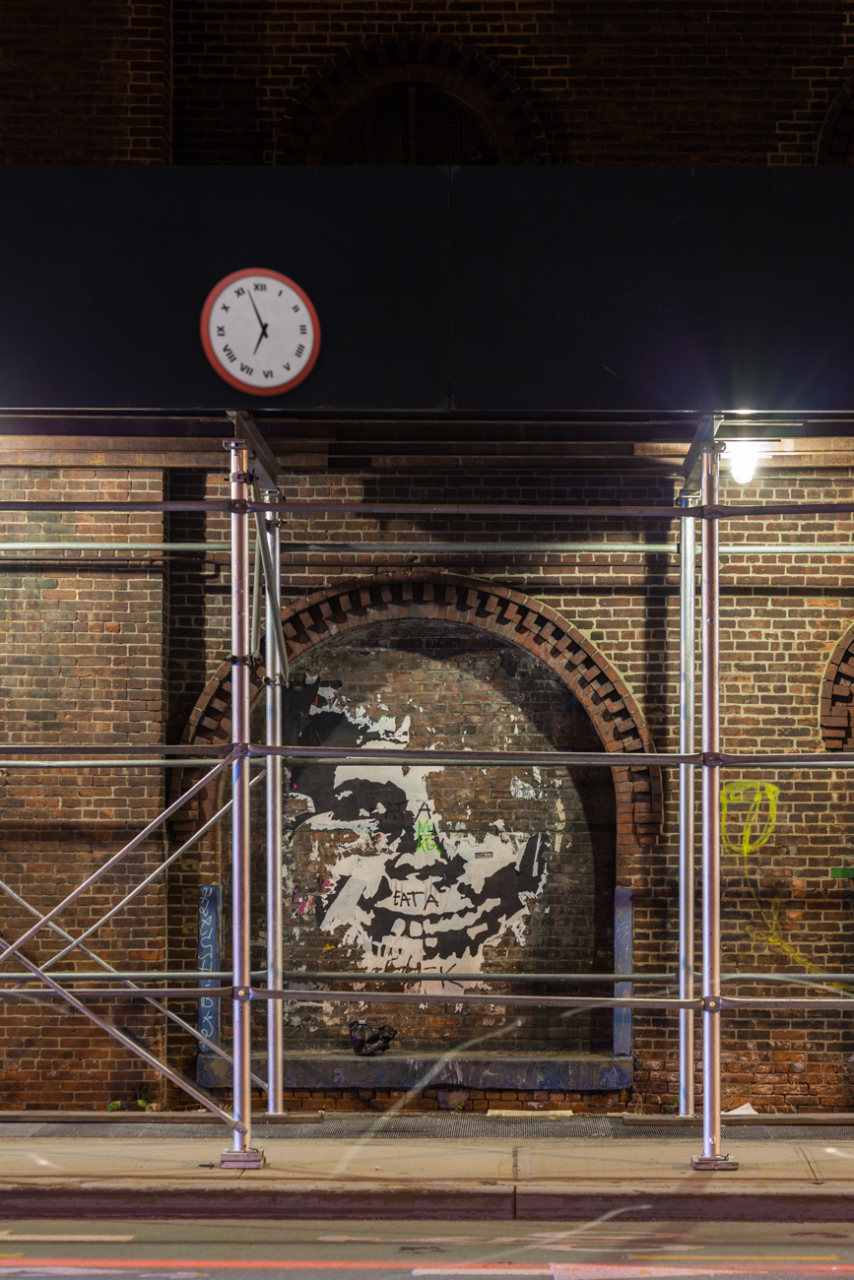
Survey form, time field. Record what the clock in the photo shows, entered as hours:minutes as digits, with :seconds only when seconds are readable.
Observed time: 6:57
